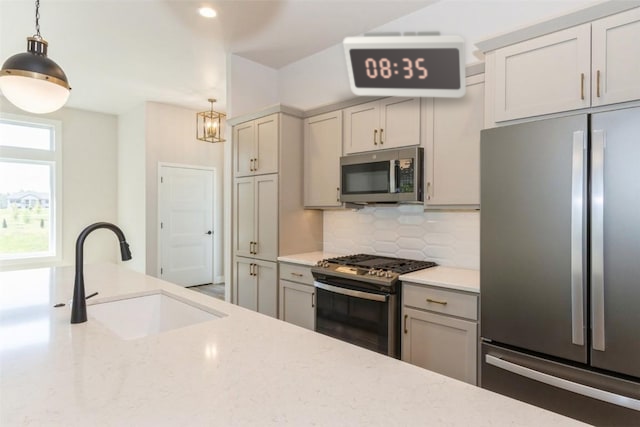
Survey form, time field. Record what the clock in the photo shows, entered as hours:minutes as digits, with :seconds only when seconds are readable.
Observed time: 8:35
